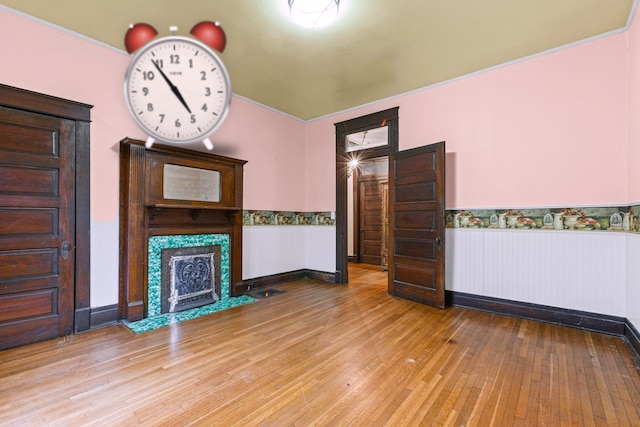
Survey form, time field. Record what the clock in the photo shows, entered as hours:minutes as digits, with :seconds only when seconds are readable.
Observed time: 4:54
